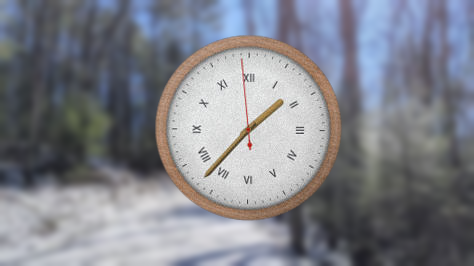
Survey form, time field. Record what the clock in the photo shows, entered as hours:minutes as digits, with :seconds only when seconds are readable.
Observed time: 1:36:59
